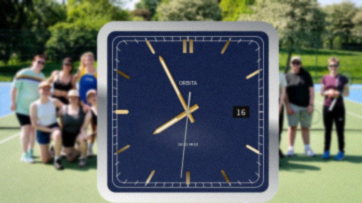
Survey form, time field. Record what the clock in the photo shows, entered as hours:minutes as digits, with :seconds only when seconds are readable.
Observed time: 7:55:31
